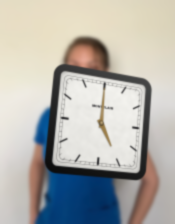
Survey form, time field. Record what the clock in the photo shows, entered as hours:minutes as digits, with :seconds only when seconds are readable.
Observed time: 5:00
